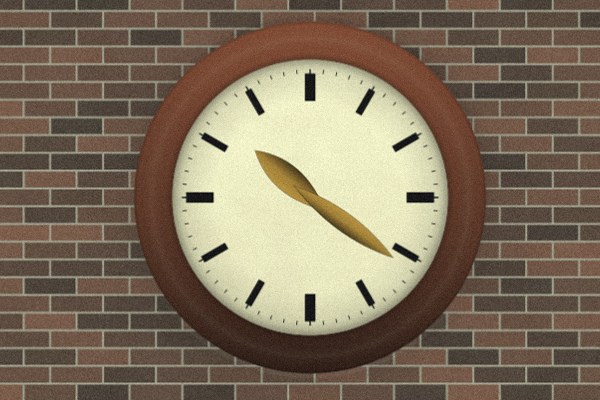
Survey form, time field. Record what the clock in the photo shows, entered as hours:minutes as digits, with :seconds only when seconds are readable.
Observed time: 10:21
